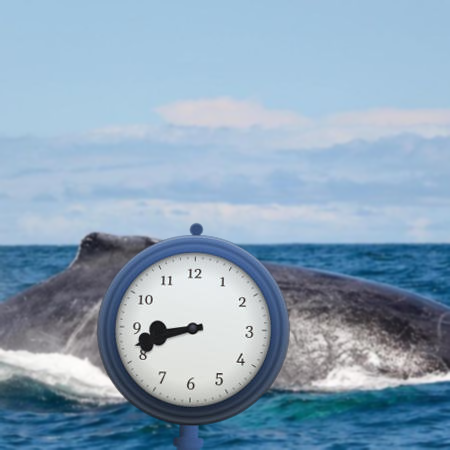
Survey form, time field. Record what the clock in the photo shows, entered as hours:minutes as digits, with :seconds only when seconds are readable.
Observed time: 8:42
